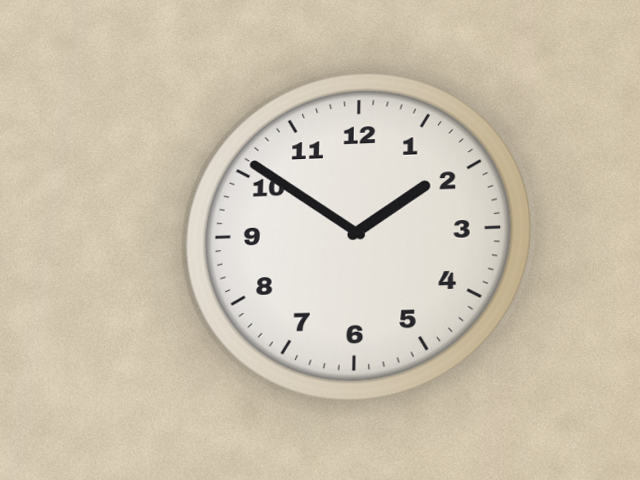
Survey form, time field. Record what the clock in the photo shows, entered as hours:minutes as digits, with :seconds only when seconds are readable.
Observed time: 1:51
